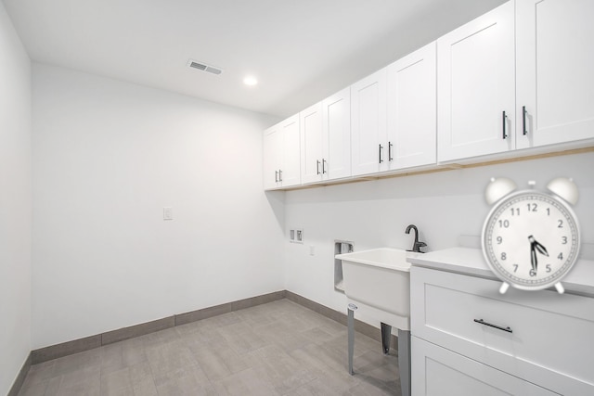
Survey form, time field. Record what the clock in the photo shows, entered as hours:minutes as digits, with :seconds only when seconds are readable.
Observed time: 4:29
